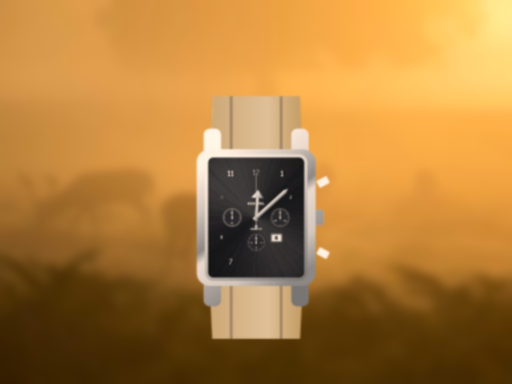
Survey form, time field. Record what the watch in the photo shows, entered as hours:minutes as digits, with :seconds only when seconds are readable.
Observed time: 12:08
